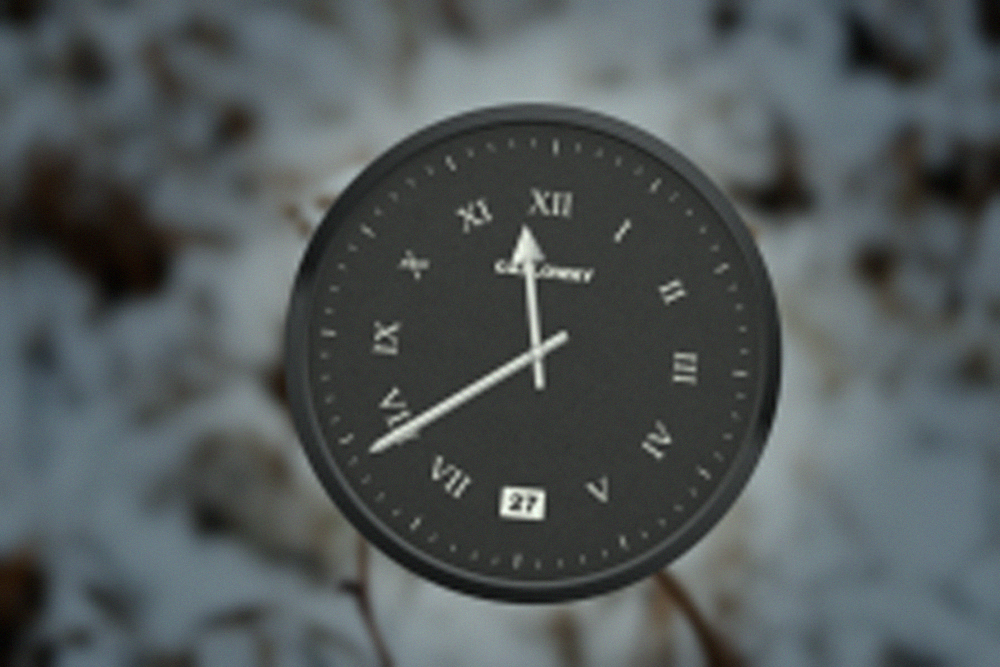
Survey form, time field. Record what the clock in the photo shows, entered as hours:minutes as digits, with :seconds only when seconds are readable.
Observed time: 11:39
